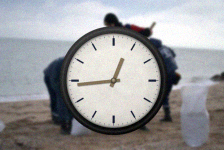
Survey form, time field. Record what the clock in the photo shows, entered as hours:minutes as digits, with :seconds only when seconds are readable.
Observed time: 12:44
